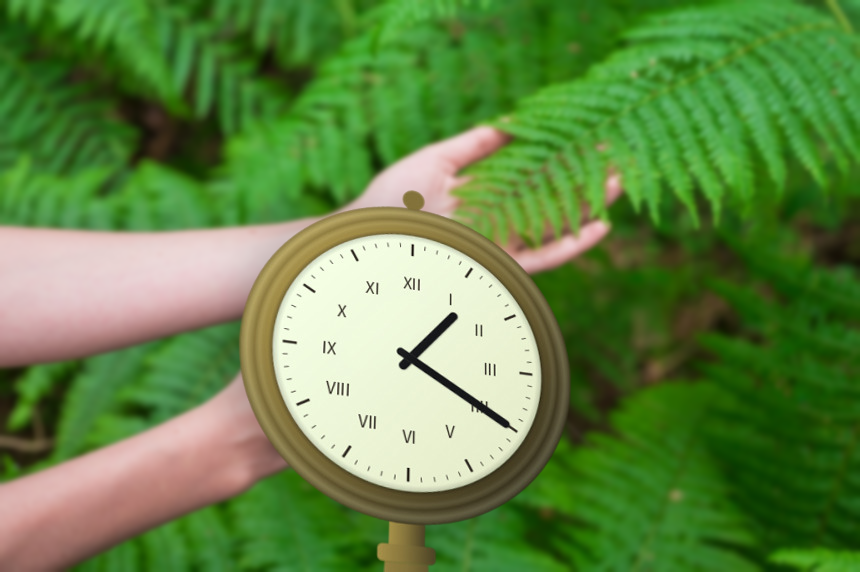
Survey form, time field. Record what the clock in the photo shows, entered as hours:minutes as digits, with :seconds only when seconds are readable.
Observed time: 1:20
